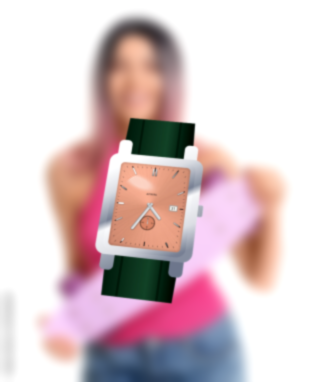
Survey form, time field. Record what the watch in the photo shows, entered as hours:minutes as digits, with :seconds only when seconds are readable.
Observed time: 4:35
